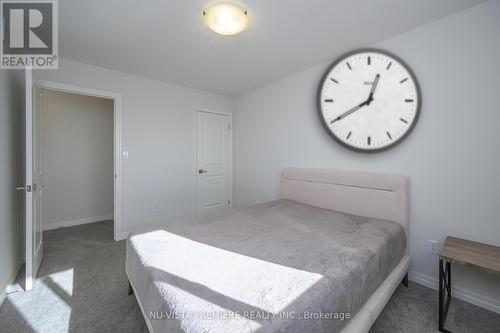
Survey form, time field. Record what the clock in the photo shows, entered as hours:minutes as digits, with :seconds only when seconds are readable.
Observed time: 12:40
